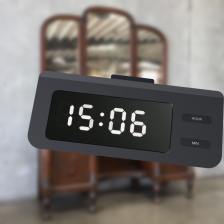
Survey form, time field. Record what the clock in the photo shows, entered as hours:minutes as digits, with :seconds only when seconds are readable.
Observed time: 15:06
